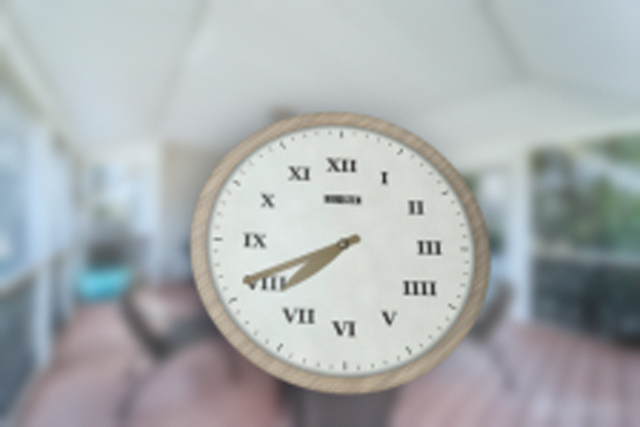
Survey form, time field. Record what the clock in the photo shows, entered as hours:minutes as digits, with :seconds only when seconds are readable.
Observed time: 7:41
